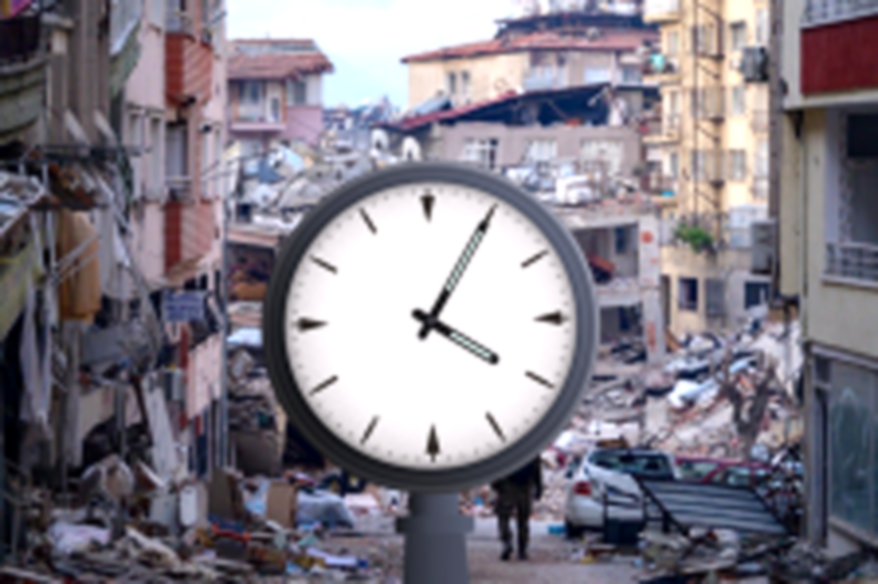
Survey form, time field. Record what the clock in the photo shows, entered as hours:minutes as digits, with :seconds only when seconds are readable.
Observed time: 4:05
